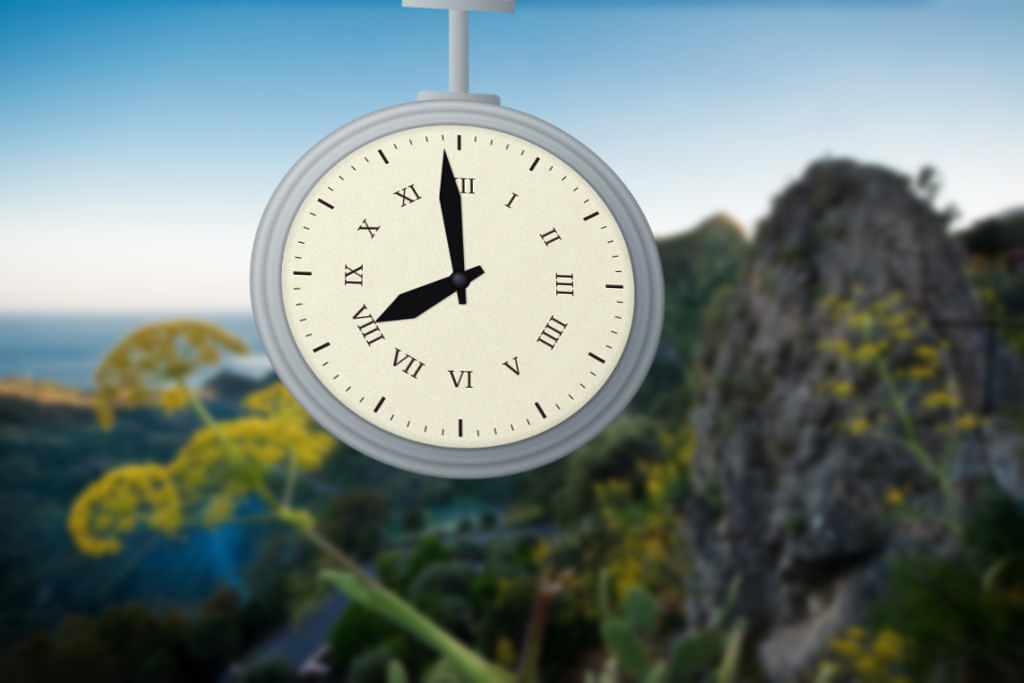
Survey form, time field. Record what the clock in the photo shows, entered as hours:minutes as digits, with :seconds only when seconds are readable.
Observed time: 7:59
